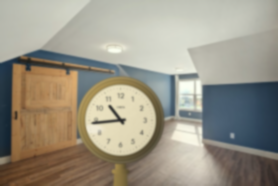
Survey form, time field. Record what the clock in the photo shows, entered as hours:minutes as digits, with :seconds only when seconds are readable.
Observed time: 10:44
